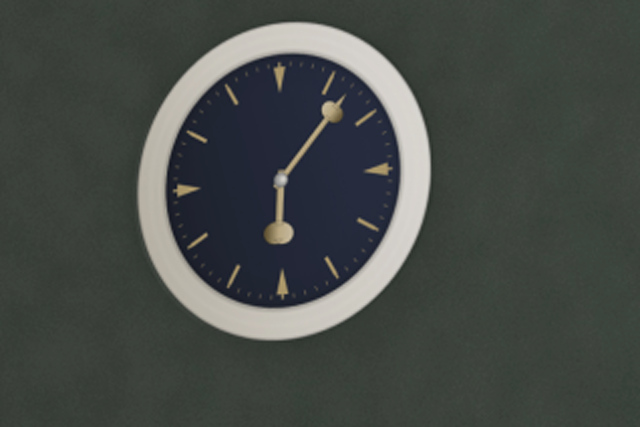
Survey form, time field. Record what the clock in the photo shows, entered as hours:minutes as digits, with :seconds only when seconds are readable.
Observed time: 6:07
